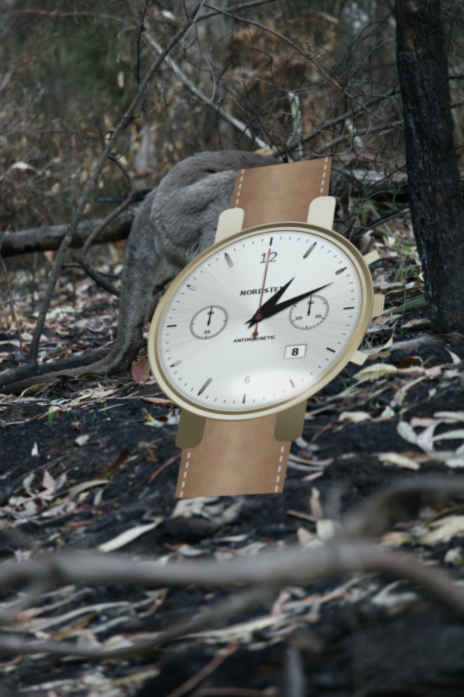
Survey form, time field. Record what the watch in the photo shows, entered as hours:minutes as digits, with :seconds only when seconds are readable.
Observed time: 1:11
